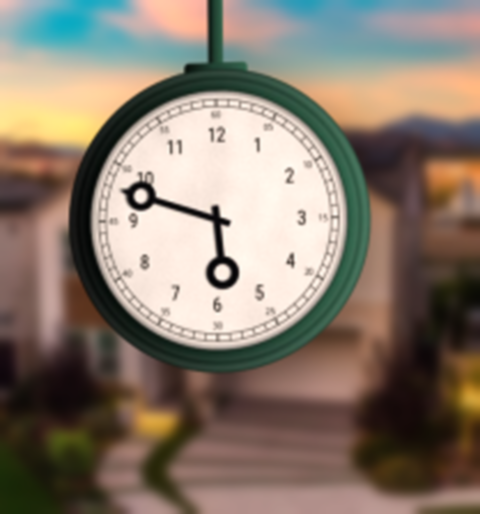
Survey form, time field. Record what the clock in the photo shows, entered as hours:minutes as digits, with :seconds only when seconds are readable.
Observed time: 5:48
